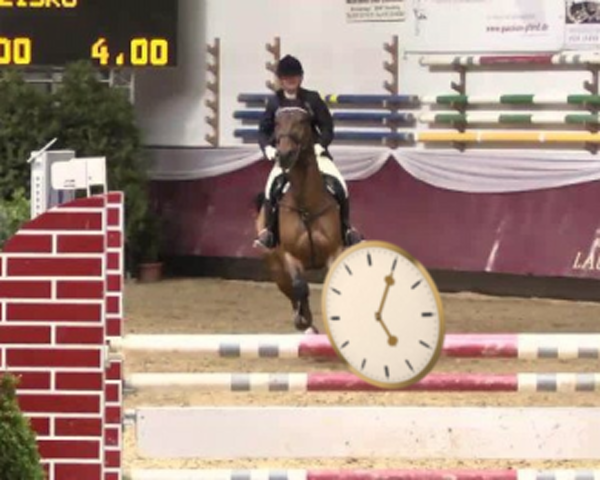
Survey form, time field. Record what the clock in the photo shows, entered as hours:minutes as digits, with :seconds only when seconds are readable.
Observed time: 5:05
